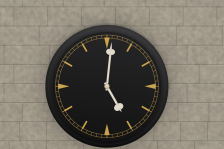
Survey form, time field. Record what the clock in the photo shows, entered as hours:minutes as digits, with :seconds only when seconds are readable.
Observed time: 5:01
